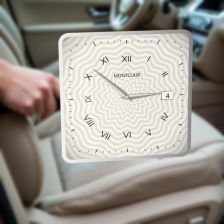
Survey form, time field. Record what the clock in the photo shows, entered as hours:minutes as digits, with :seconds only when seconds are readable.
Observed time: 2:52
